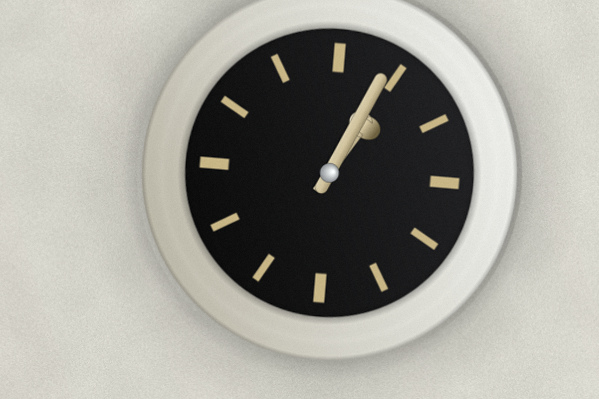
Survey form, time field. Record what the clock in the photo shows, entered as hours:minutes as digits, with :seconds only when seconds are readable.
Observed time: 1:04
